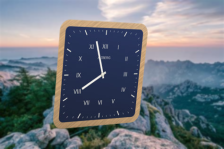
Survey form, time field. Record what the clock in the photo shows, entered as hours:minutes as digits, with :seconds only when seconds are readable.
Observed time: 7:57
